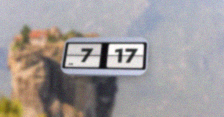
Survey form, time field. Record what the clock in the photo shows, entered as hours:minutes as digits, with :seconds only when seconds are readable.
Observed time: 7:17
